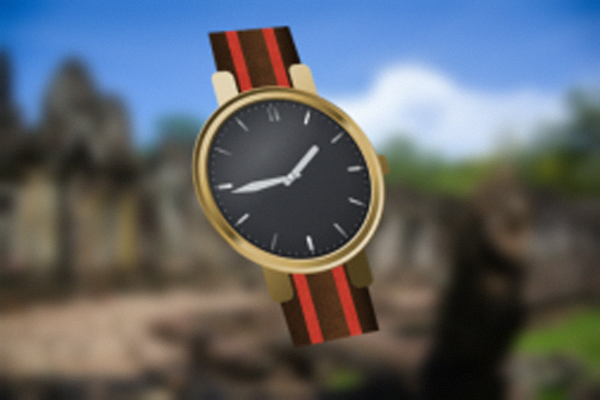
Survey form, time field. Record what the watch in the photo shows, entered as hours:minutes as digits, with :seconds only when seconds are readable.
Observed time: 1:44
